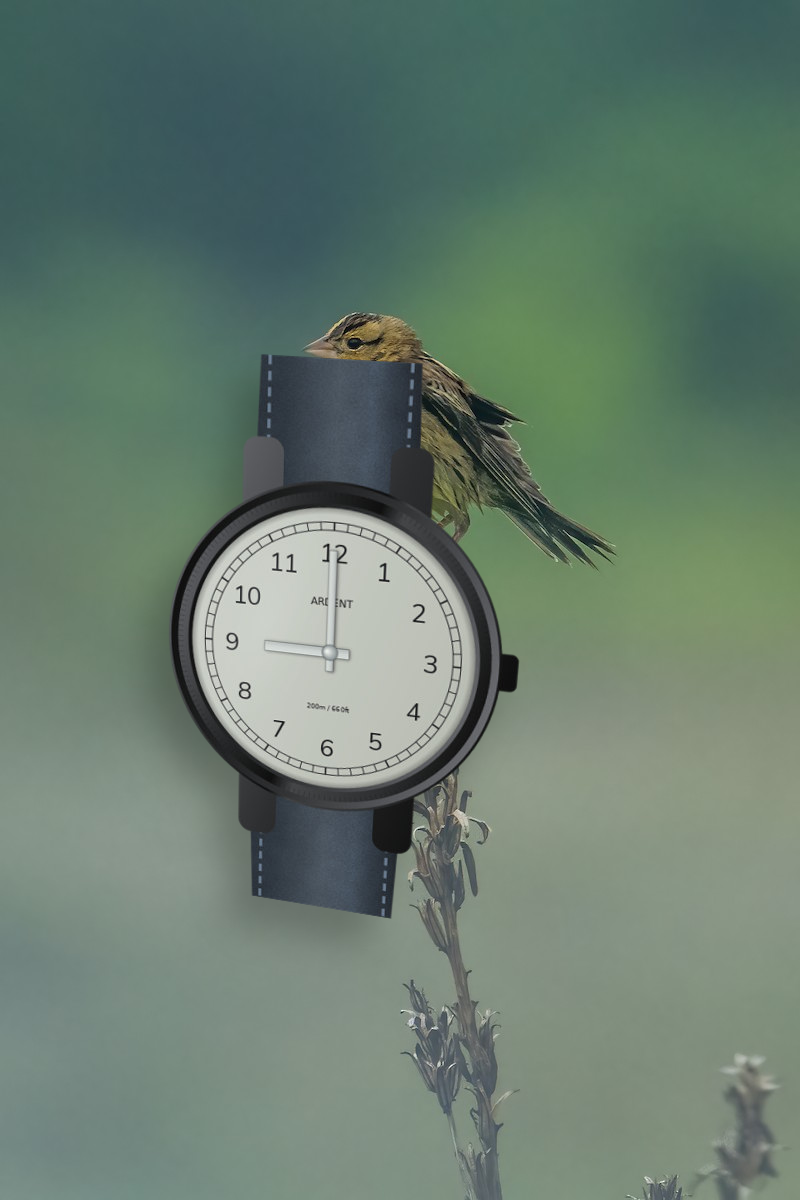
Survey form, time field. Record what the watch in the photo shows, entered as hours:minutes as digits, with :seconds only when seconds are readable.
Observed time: 9:00
